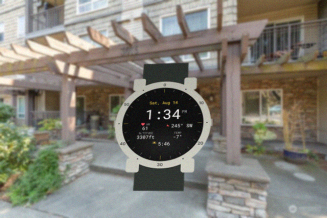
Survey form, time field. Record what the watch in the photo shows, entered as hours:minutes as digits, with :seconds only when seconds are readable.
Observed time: 1:34
